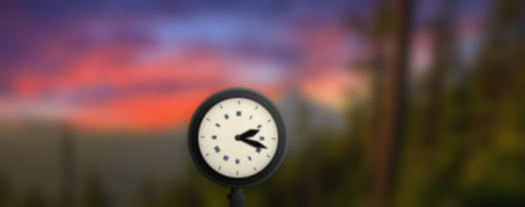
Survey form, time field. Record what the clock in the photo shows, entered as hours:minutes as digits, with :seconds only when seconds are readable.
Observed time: 2:18
